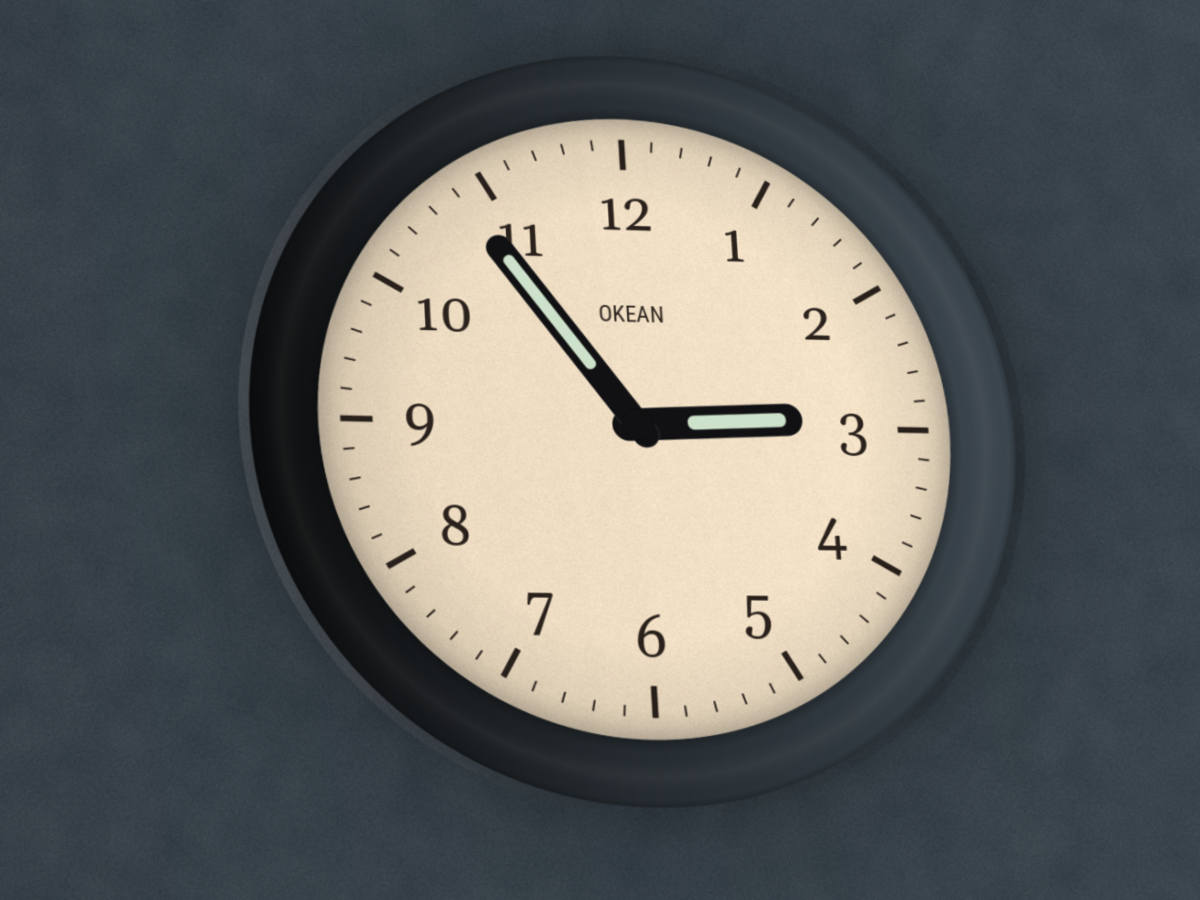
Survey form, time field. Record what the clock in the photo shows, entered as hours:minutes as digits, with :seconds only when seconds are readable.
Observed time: 2:54
